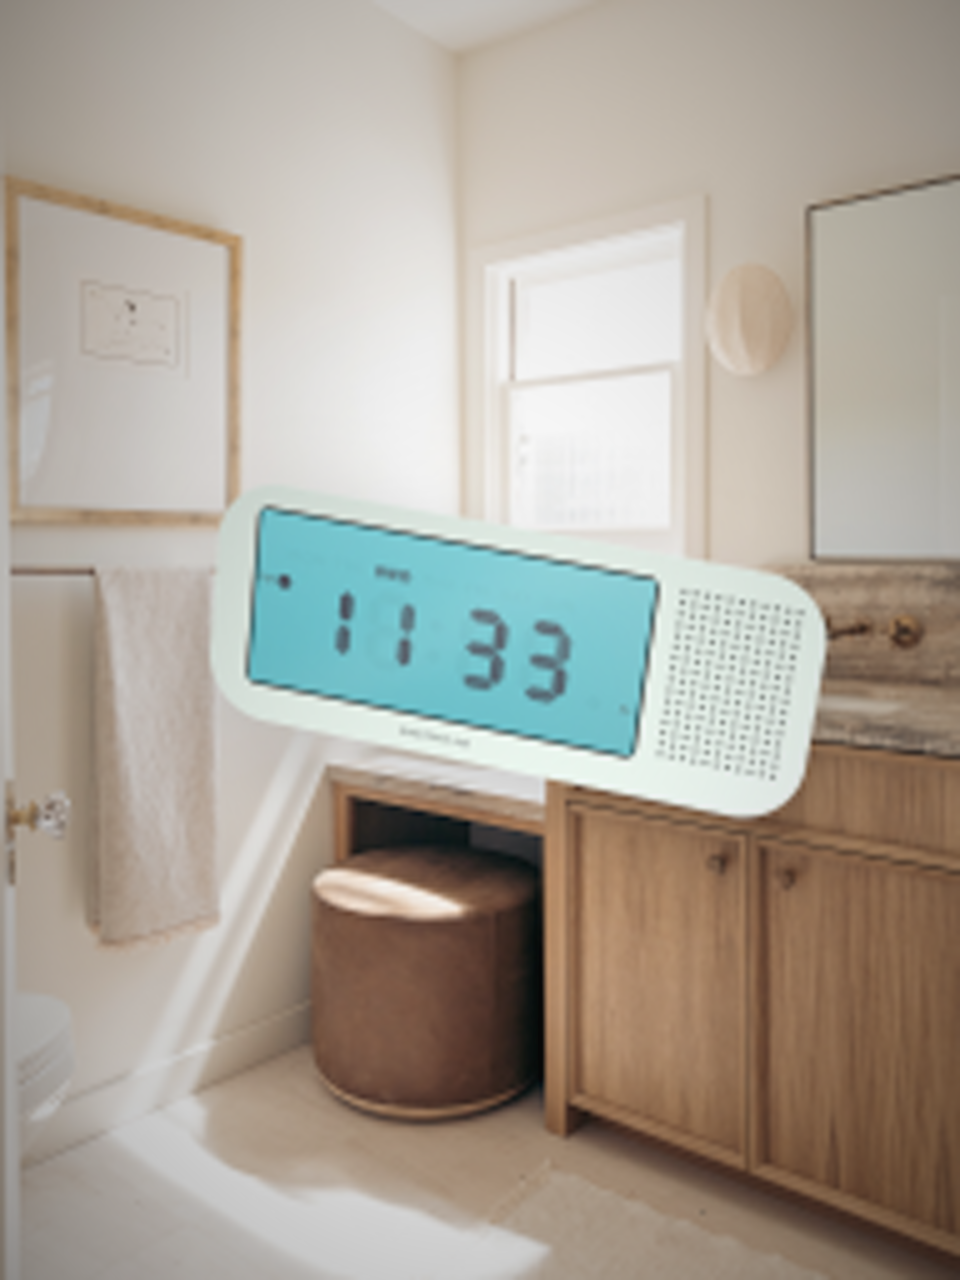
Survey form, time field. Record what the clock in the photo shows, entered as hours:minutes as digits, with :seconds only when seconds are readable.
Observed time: 11:33
